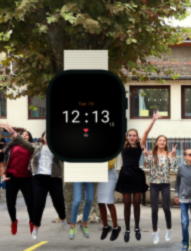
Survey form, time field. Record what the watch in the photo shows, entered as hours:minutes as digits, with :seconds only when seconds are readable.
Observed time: 12:13
